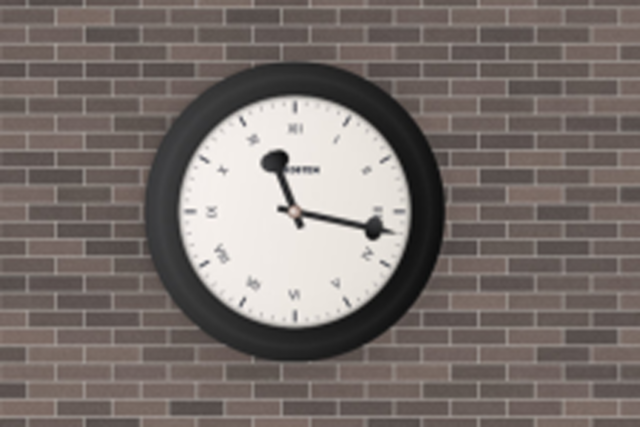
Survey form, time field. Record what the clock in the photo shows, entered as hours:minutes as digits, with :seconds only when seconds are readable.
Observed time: 11:17
